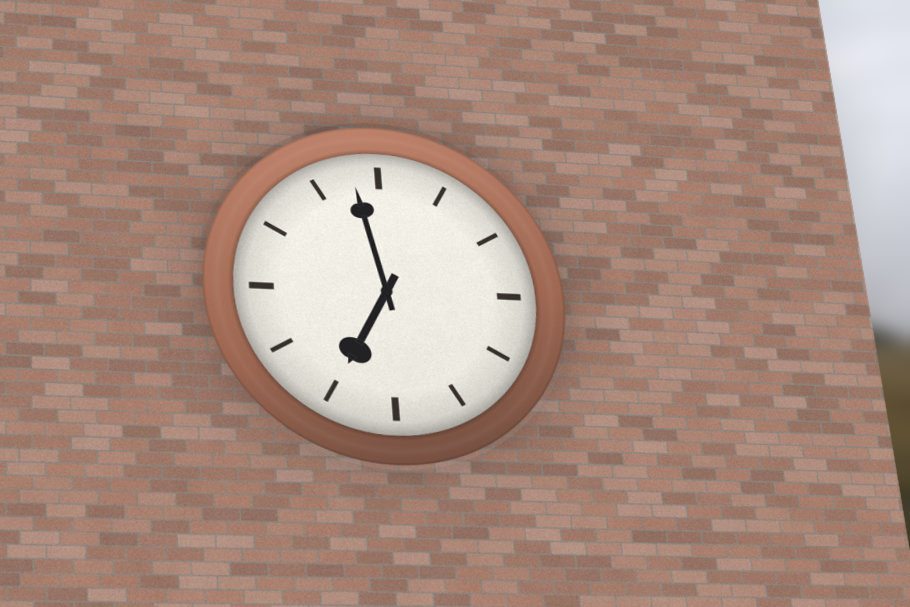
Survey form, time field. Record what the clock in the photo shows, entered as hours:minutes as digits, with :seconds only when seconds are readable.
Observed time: 6:58
